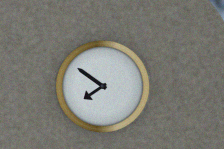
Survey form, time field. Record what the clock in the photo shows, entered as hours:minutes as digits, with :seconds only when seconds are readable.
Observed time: 7:51
